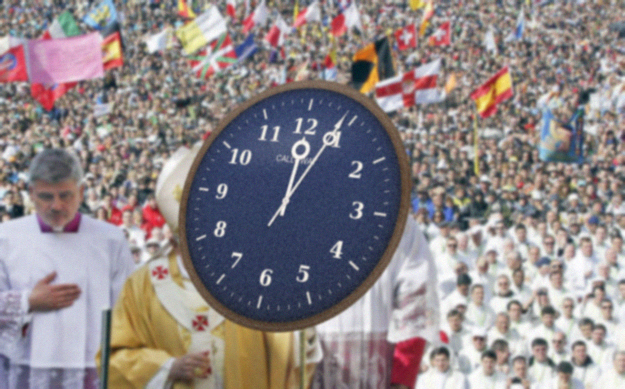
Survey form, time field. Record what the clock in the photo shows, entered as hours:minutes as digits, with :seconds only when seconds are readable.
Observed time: 12:04:04
